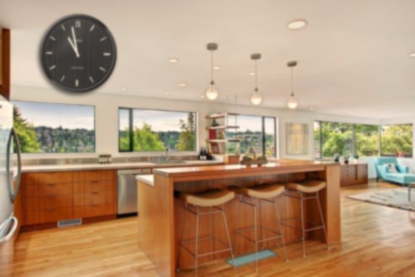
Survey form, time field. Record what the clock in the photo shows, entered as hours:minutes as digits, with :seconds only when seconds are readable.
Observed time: 10:58
